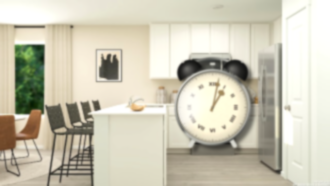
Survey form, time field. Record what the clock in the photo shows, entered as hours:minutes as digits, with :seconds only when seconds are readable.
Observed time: 1:02
